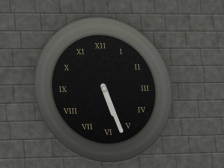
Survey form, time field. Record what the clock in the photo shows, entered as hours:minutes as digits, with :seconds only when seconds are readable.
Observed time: 5:27
